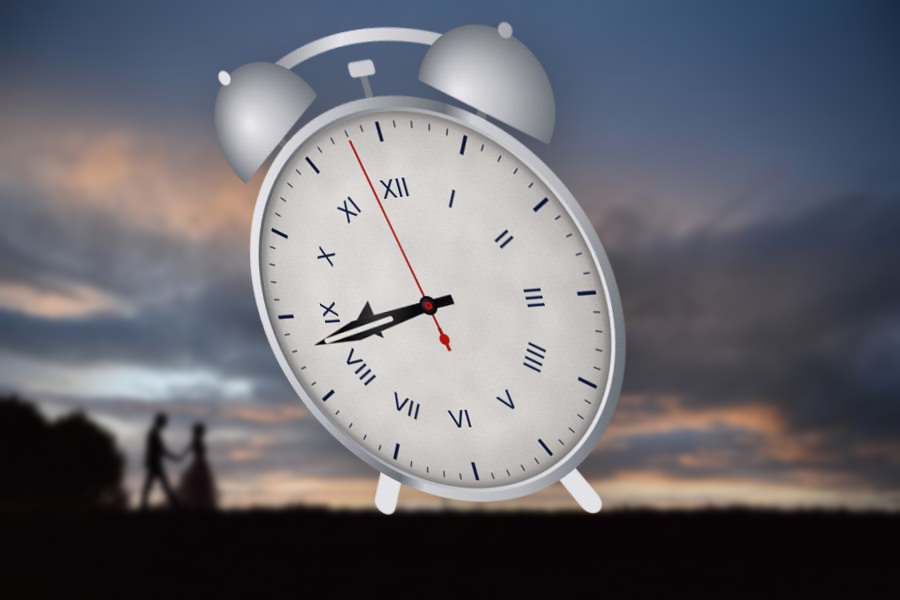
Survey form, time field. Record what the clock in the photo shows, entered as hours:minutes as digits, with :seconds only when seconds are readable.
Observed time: 8:42:58
